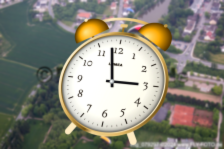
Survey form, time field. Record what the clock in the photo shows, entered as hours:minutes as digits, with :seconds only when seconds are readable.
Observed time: 2:58
